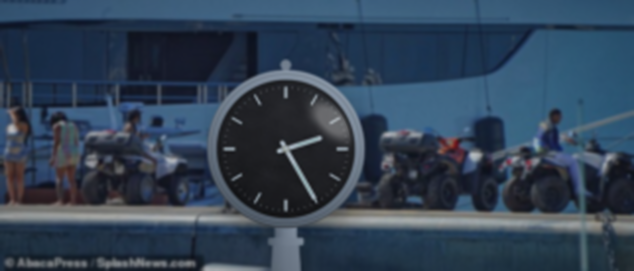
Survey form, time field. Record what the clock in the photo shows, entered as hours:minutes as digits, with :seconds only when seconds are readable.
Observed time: 2:25
